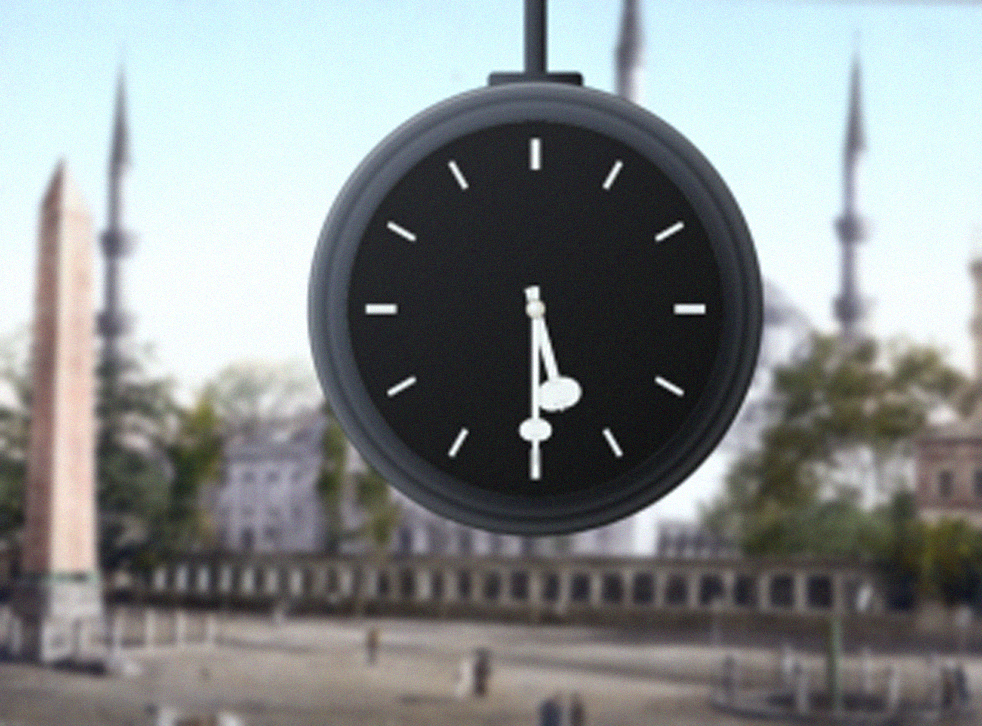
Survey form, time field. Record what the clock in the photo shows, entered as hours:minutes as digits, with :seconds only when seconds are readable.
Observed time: 5:30
